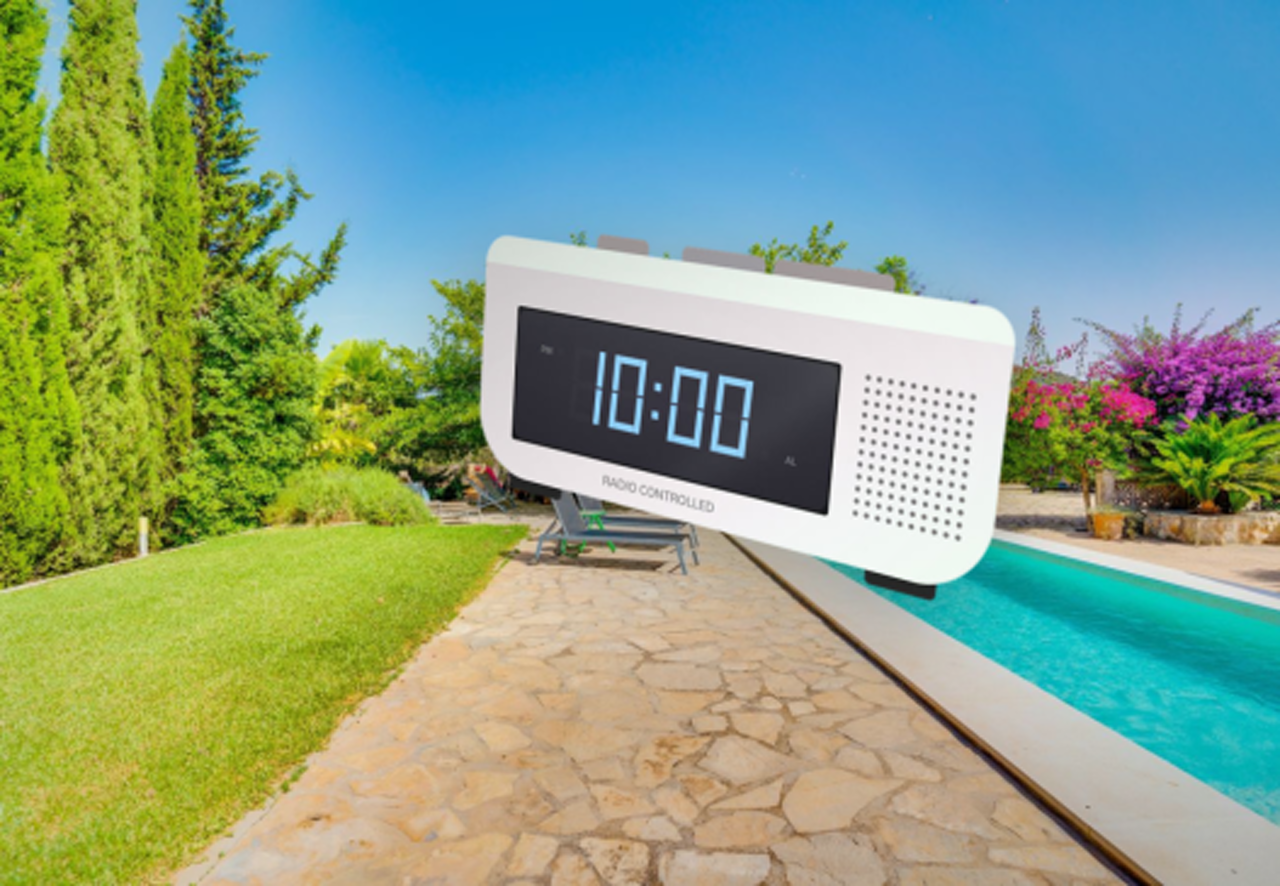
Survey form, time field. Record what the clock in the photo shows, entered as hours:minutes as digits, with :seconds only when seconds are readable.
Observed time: 10:00
